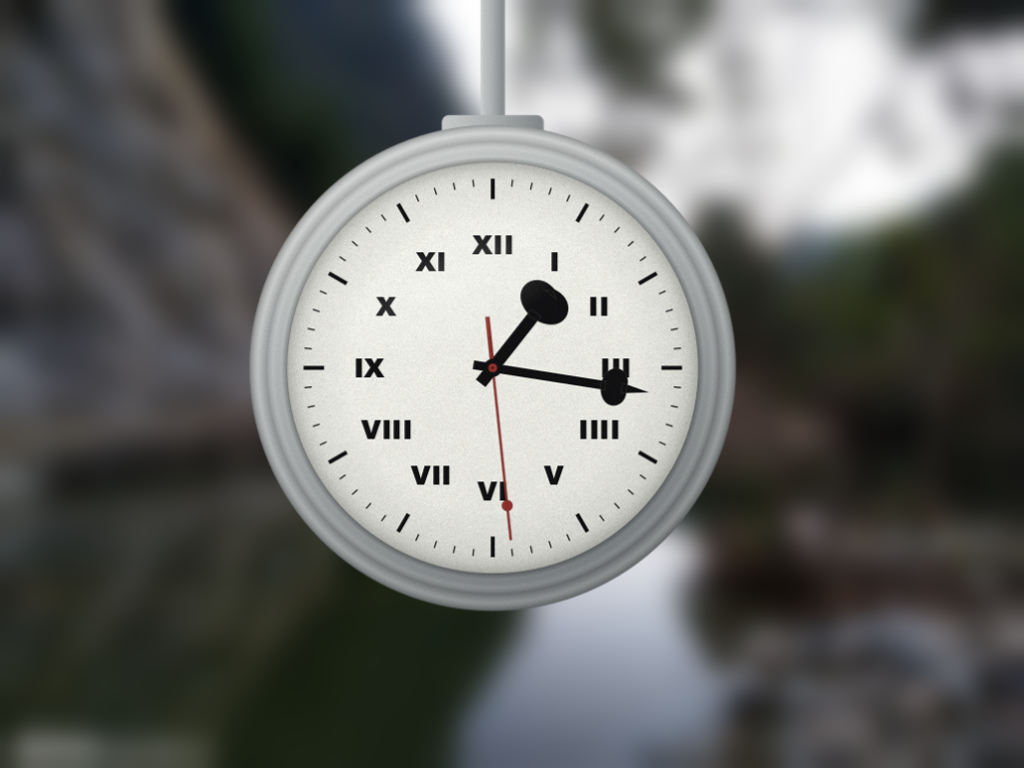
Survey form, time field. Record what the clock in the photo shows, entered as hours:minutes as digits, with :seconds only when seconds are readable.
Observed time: 1:16:29
